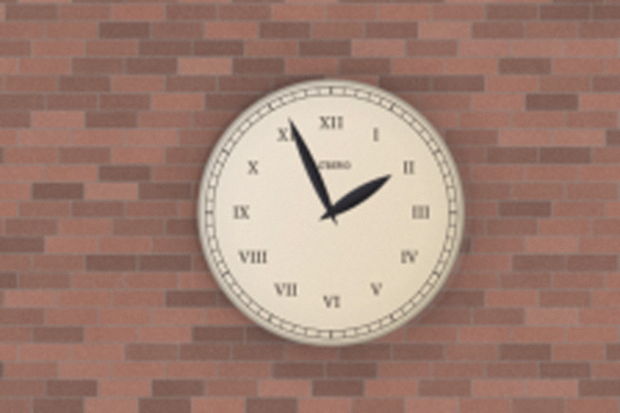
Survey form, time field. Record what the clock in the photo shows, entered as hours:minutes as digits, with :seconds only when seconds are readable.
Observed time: 1:56
